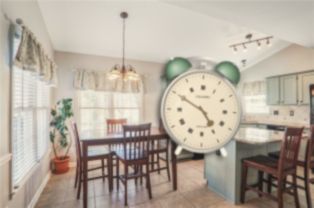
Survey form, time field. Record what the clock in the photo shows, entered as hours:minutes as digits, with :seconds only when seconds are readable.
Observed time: 4:50
